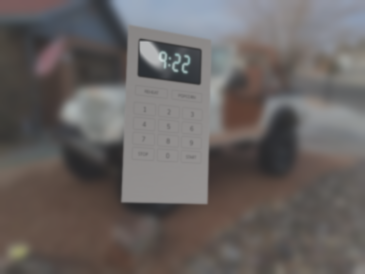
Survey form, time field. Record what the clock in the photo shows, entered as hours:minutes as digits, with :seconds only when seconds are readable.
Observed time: 9:22
